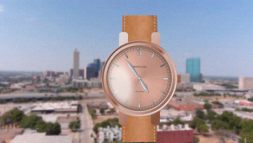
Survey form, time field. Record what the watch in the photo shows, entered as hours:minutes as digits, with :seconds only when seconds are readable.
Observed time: 4:54
